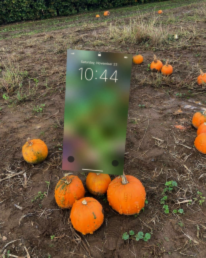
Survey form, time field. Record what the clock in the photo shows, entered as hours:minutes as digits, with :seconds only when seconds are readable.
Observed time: 10:44
